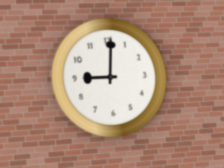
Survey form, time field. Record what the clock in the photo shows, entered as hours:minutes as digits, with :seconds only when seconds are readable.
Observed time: 9:01
